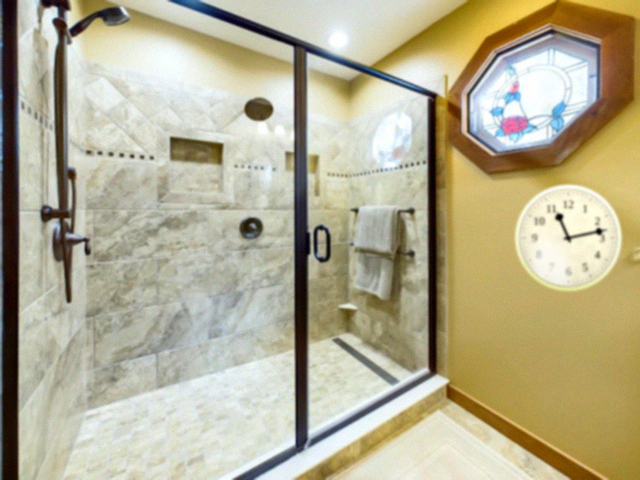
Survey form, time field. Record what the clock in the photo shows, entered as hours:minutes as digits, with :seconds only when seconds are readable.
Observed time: 11:13
